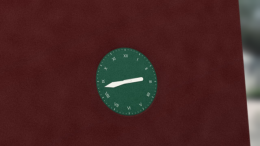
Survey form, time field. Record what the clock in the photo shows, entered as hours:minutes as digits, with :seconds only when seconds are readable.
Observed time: 2:43
